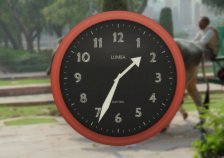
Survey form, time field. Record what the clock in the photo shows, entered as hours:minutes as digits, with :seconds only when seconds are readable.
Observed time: 1:34
